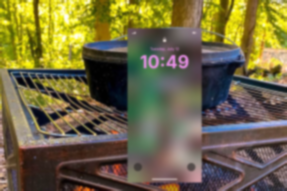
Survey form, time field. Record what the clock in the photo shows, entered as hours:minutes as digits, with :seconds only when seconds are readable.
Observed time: 10:49
